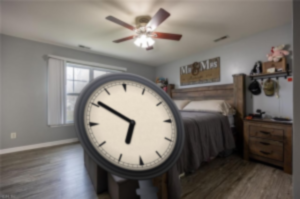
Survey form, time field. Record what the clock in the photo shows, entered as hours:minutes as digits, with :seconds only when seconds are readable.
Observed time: 6:51
